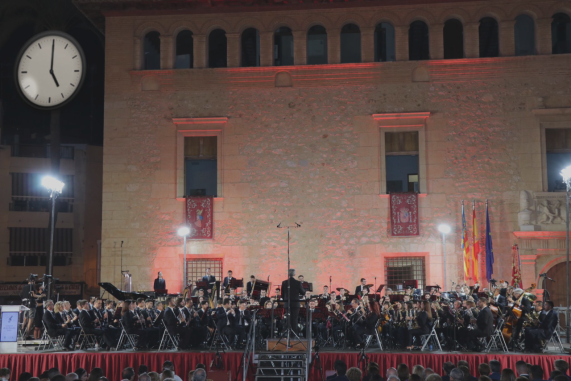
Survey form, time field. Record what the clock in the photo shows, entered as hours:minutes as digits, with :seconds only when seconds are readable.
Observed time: 5:00
